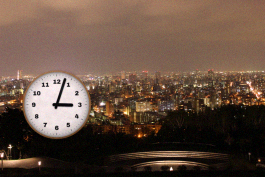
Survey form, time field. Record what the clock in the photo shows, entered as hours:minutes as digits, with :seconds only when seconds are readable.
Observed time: 3:03
